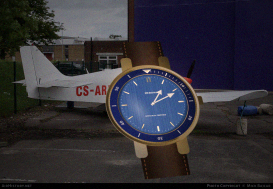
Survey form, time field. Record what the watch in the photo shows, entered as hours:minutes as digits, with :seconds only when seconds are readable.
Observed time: 1:11
